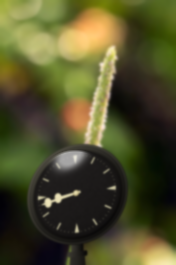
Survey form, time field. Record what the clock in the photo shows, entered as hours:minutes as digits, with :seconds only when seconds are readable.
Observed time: 8:43
